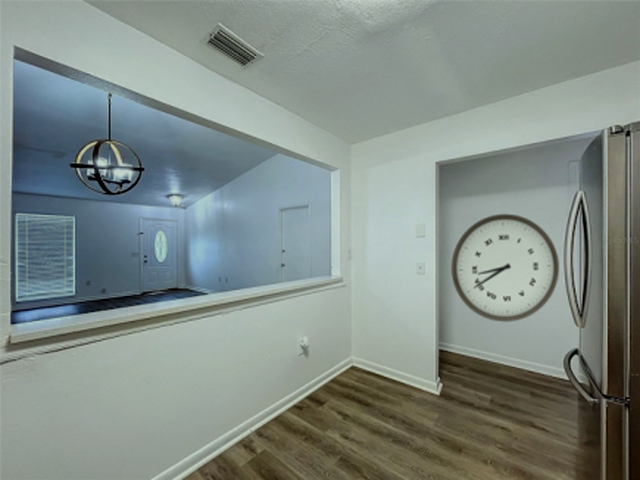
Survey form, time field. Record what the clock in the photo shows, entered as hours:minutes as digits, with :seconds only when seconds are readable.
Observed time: 8:40
